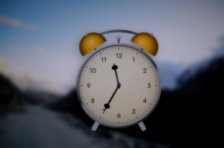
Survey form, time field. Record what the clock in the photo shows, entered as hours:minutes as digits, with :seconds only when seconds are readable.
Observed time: 11:35
